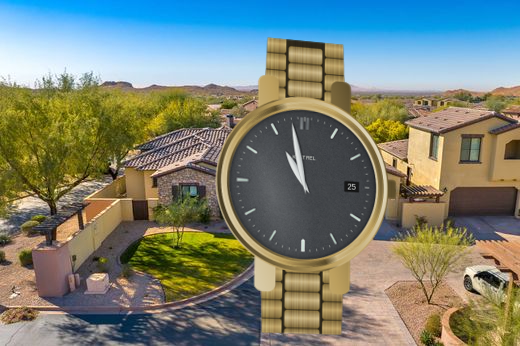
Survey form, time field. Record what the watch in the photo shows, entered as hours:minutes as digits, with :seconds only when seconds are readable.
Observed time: 10:58
